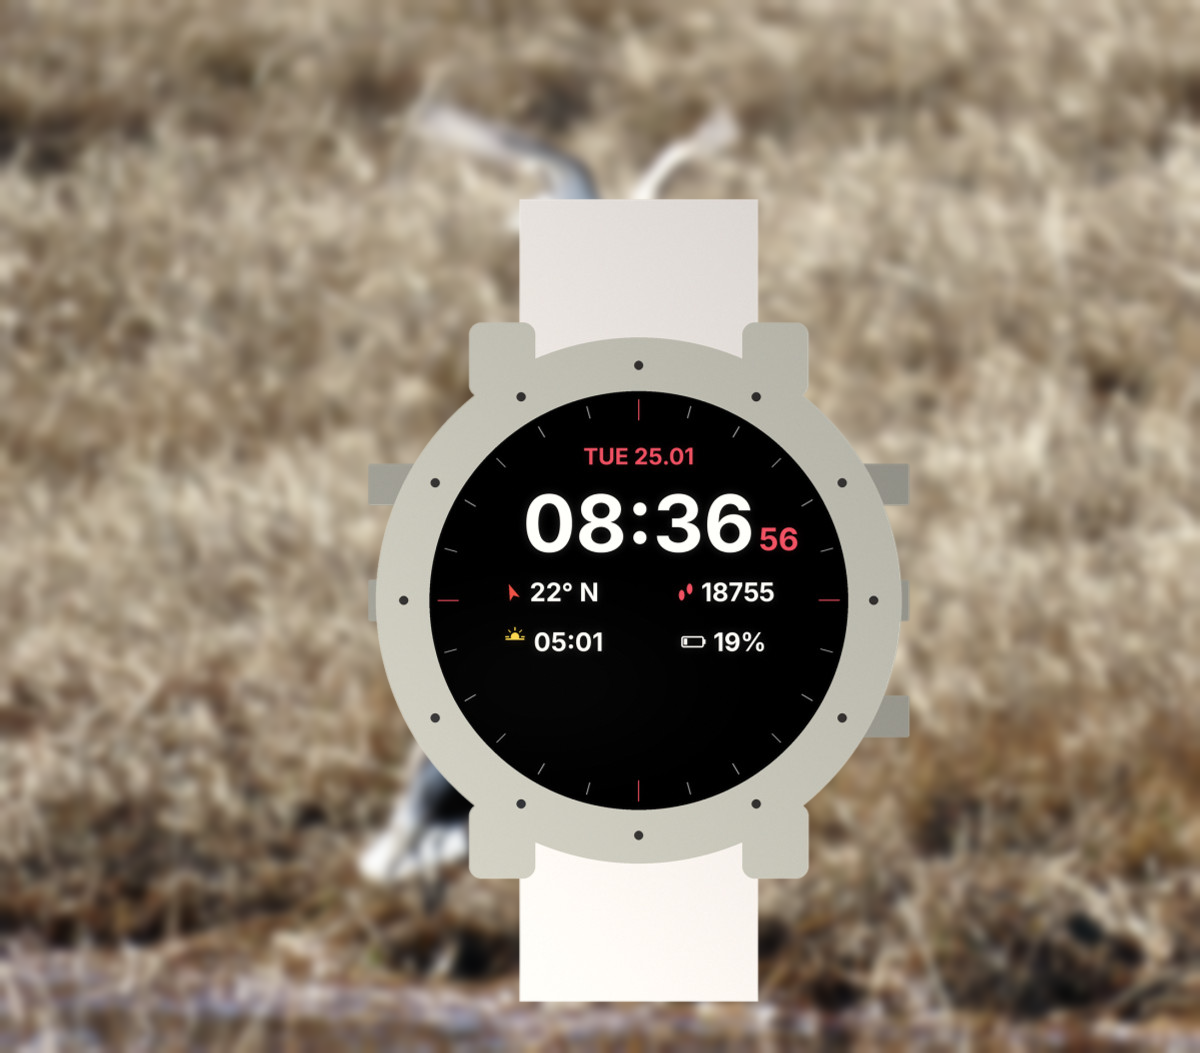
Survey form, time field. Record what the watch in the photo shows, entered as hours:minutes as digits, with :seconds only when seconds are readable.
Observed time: 8:36:56
